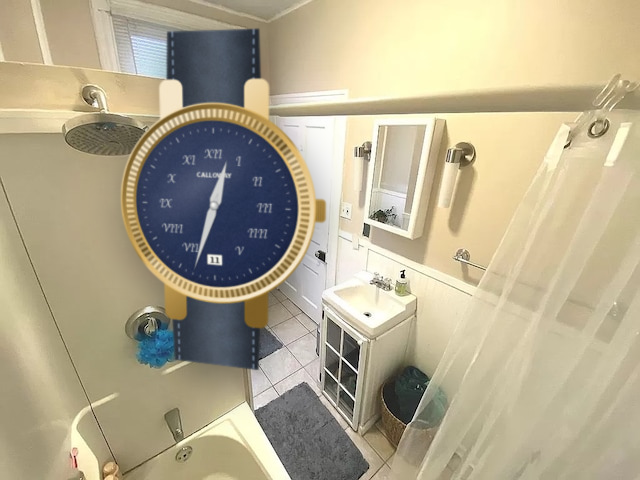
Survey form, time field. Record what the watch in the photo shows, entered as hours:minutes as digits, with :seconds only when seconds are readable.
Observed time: 12:33
